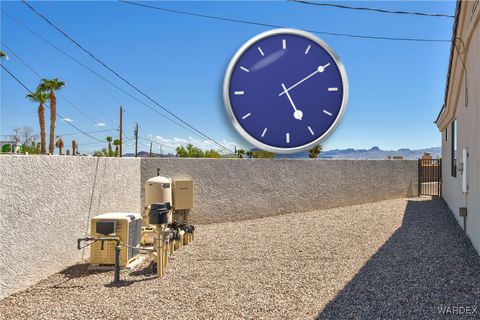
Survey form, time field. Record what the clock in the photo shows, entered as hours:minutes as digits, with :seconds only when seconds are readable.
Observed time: 5:10
